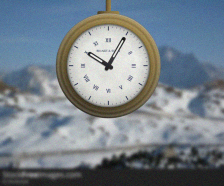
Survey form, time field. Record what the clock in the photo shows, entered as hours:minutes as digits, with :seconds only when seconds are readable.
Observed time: 10:05
